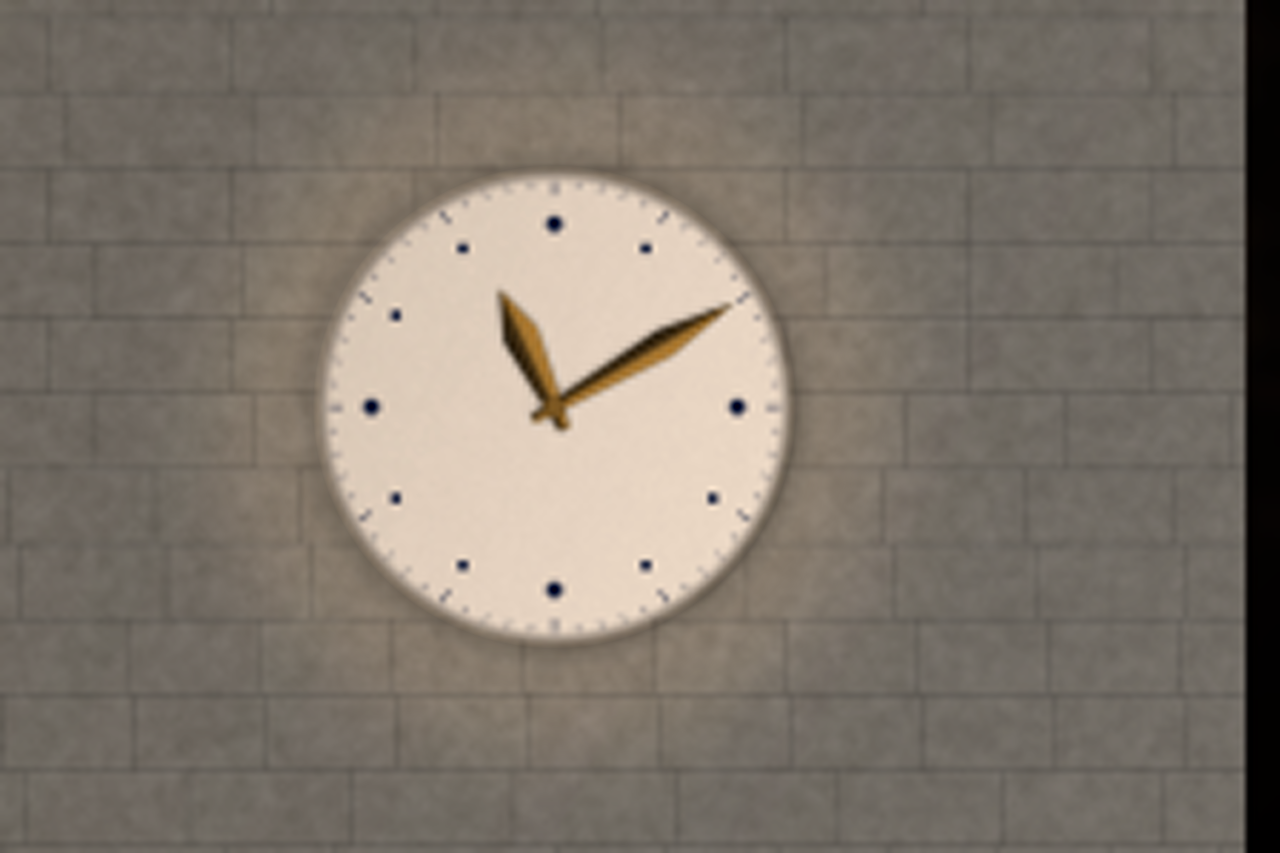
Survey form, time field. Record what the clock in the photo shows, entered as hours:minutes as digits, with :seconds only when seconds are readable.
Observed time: 11:10
